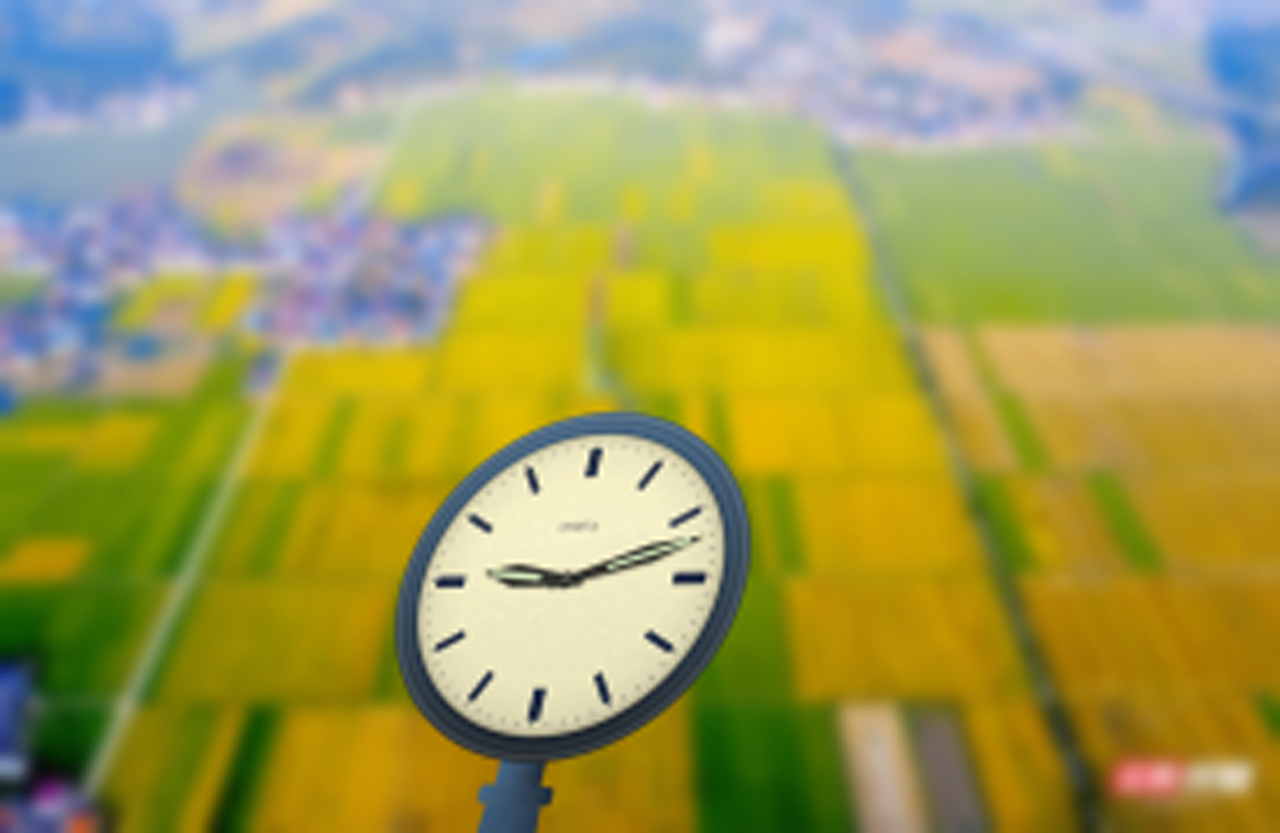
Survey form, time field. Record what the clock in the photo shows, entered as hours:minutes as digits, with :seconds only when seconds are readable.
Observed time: 9:12
